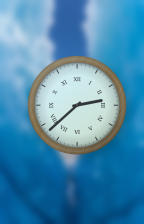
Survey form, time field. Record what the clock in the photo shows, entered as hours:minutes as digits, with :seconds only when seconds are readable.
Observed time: 2:38
